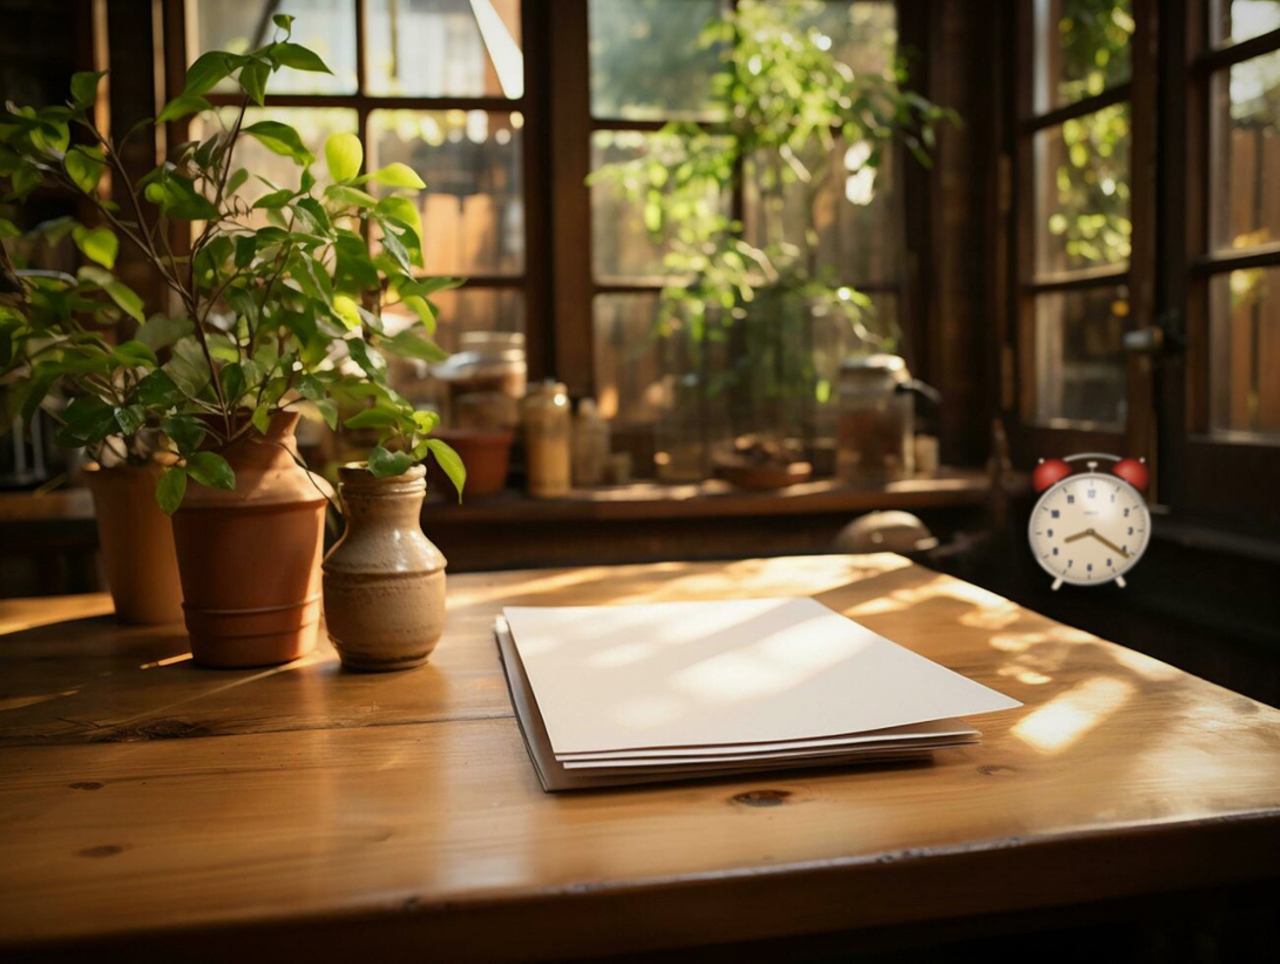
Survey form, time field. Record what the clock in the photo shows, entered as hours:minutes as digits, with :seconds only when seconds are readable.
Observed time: 8:21
